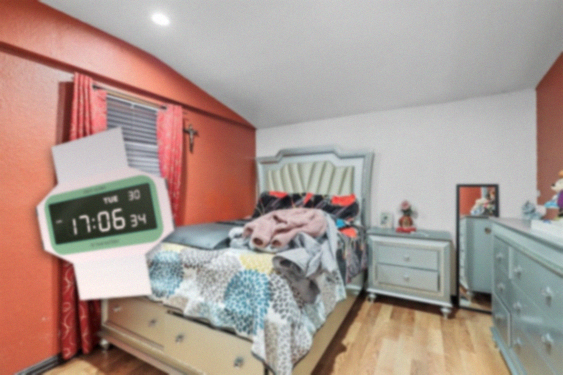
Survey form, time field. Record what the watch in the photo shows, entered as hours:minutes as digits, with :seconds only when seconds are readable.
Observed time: 17:06
